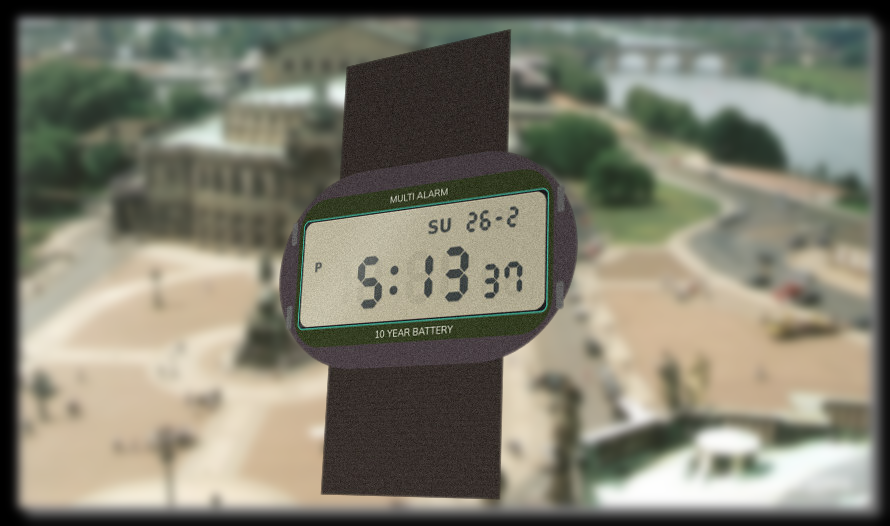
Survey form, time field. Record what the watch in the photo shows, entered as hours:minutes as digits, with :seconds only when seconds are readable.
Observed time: 5:13:37
